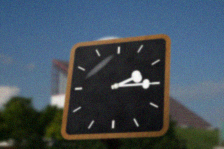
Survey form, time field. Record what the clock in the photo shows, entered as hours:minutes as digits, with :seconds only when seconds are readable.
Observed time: 2:15
